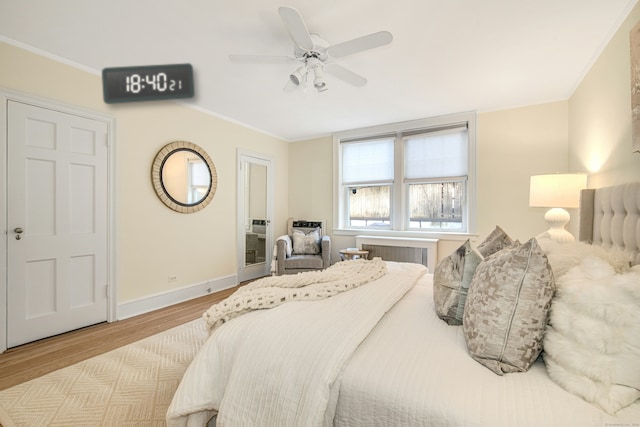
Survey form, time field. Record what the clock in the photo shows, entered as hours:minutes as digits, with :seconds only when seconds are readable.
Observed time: 18:40:21
